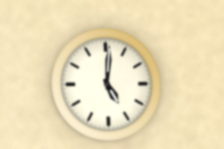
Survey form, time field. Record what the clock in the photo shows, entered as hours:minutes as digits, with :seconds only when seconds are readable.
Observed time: 5:01
